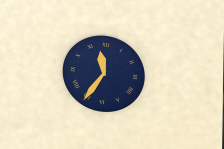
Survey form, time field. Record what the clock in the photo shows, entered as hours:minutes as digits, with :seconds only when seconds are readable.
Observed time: 11:35
